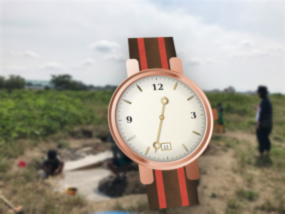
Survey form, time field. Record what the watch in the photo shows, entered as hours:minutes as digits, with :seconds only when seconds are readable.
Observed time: 12:33
